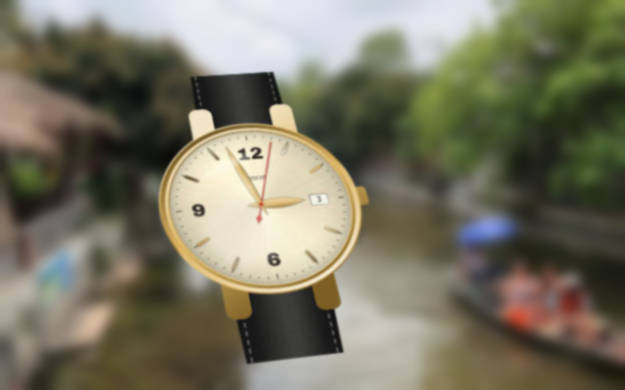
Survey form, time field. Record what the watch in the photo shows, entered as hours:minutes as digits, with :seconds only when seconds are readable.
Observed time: 2:57:03
